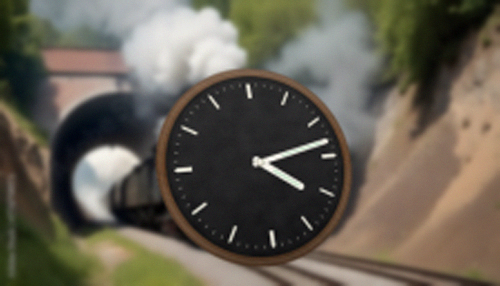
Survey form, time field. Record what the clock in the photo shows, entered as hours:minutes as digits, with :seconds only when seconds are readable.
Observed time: 4:13
